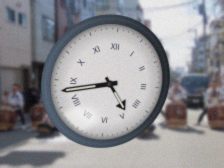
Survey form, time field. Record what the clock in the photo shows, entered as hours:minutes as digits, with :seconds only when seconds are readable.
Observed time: 4:43
